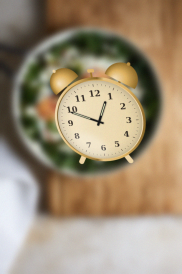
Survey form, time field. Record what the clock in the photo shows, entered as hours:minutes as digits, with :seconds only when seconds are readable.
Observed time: 12:49
